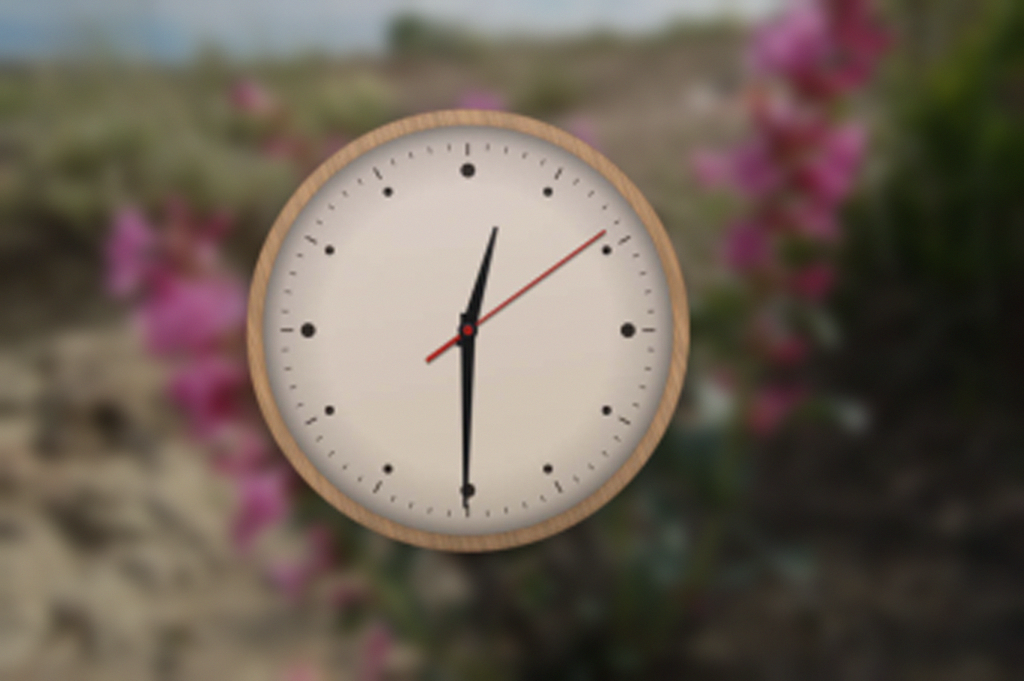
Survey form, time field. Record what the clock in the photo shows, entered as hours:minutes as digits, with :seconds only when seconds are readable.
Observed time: 12:30:09
